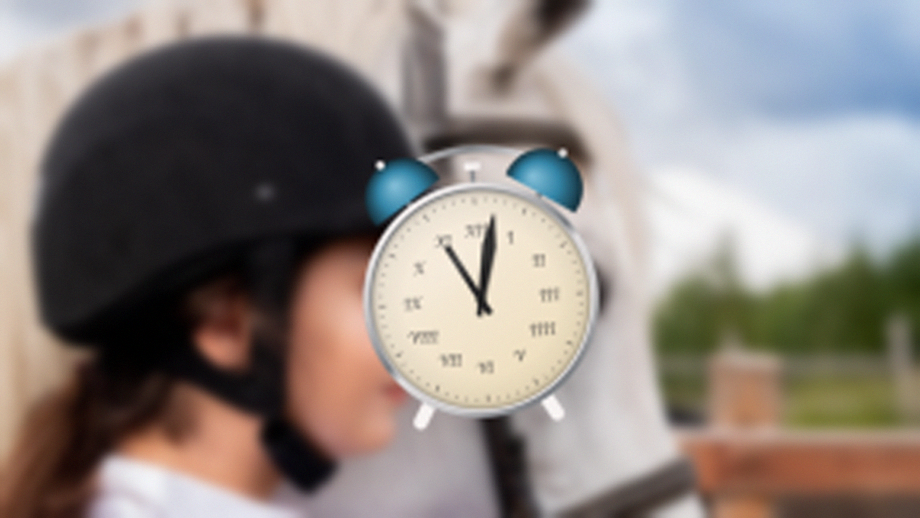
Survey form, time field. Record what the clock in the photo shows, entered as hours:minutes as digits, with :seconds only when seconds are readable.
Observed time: 11:02
